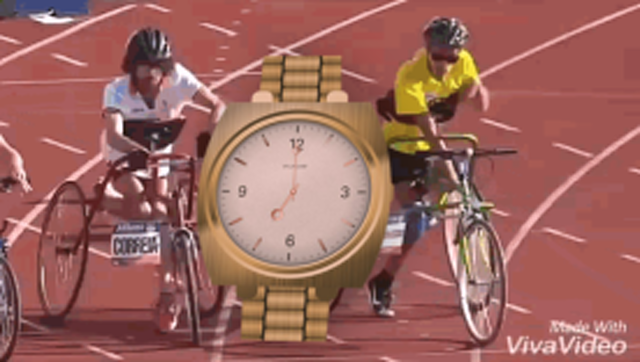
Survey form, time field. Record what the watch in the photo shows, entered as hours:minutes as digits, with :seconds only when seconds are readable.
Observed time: 7:00
